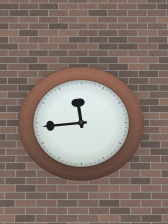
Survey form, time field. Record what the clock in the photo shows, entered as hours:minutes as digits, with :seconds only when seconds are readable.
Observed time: 11:44
